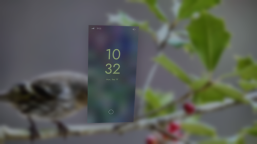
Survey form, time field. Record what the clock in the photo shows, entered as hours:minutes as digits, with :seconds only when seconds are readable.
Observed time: 10:32
